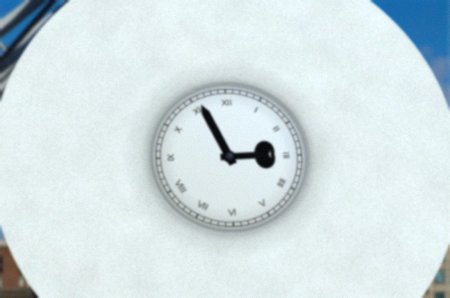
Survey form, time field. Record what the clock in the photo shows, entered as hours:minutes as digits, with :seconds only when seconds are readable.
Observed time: 2:56
